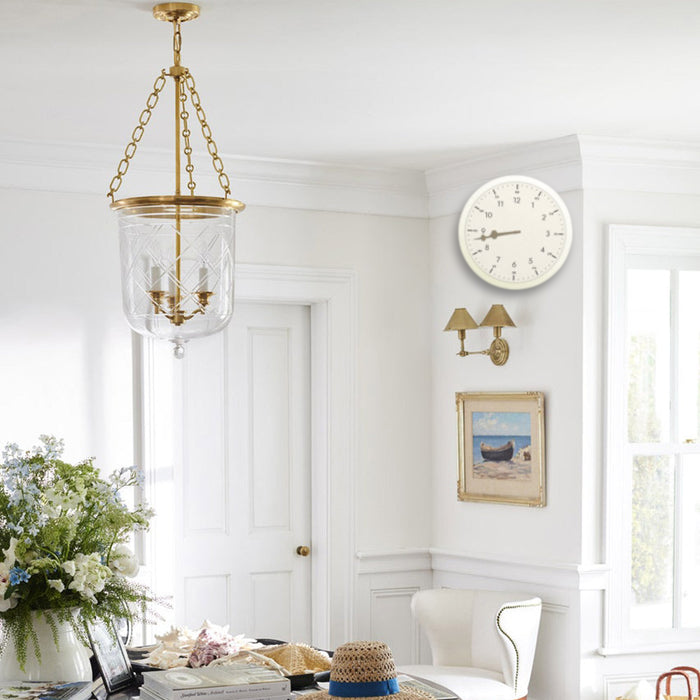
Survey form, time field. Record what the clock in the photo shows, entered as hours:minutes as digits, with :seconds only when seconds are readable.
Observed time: 8:43
